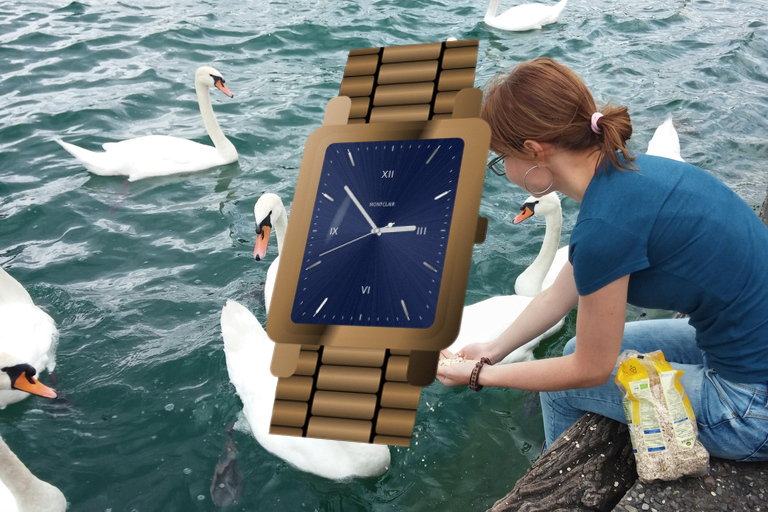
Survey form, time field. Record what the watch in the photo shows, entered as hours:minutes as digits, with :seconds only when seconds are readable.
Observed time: 2:52:41
